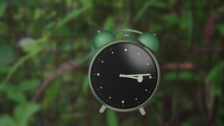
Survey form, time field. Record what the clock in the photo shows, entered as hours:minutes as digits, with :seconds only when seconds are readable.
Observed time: 3:14
